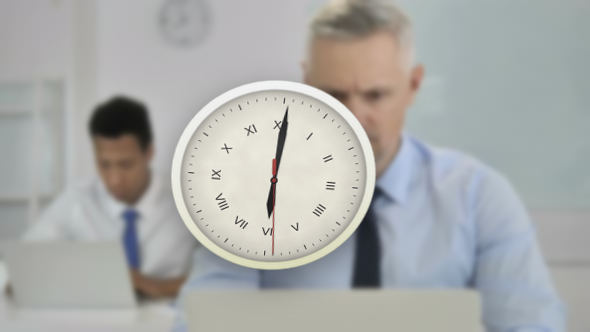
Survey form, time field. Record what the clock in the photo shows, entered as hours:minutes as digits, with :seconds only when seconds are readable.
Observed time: 6:00:29
